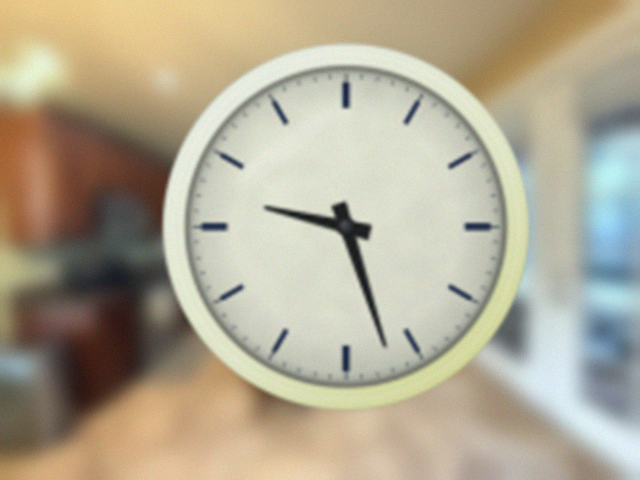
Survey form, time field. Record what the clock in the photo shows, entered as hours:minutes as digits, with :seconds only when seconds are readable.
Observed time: 9:27
